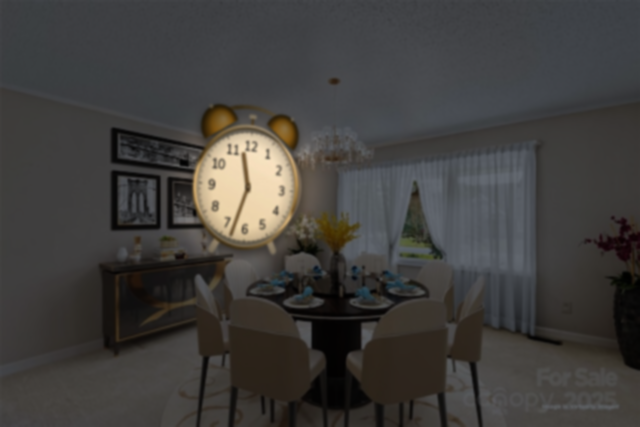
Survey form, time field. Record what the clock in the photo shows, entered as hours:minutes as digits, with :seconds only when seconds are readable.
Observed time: 11:33
